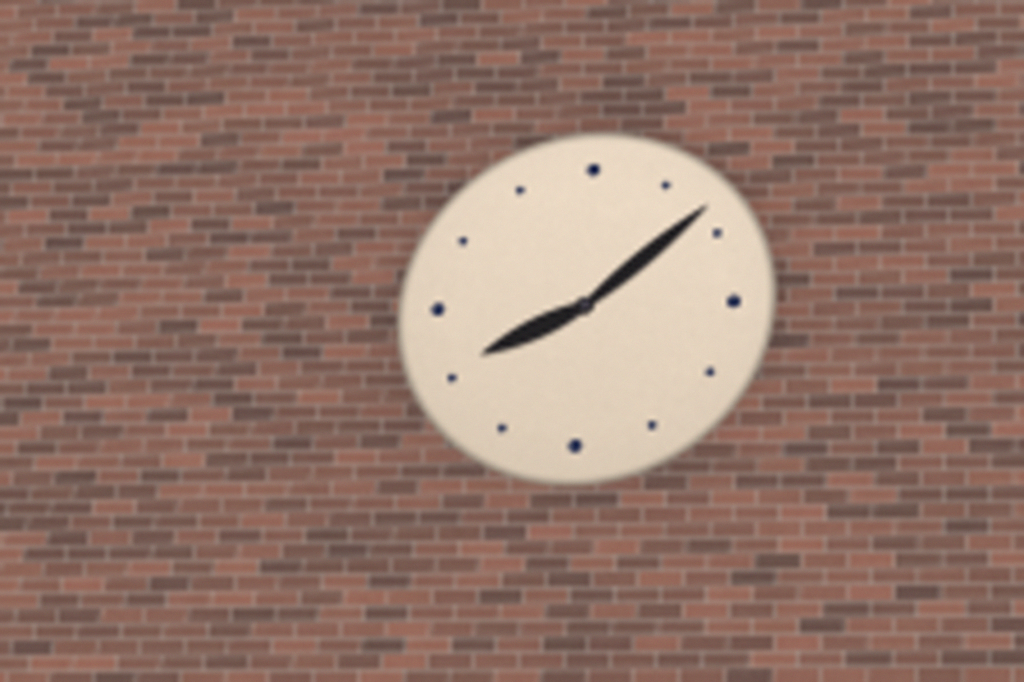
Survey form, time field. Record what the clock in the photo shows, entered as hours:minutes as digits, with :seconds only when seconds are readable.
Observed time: 8:08
